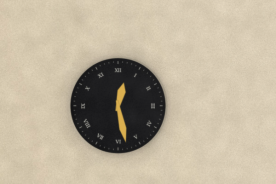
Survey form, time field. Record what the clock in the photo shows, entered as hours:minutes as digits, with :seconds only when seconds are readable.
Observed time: 12:28
